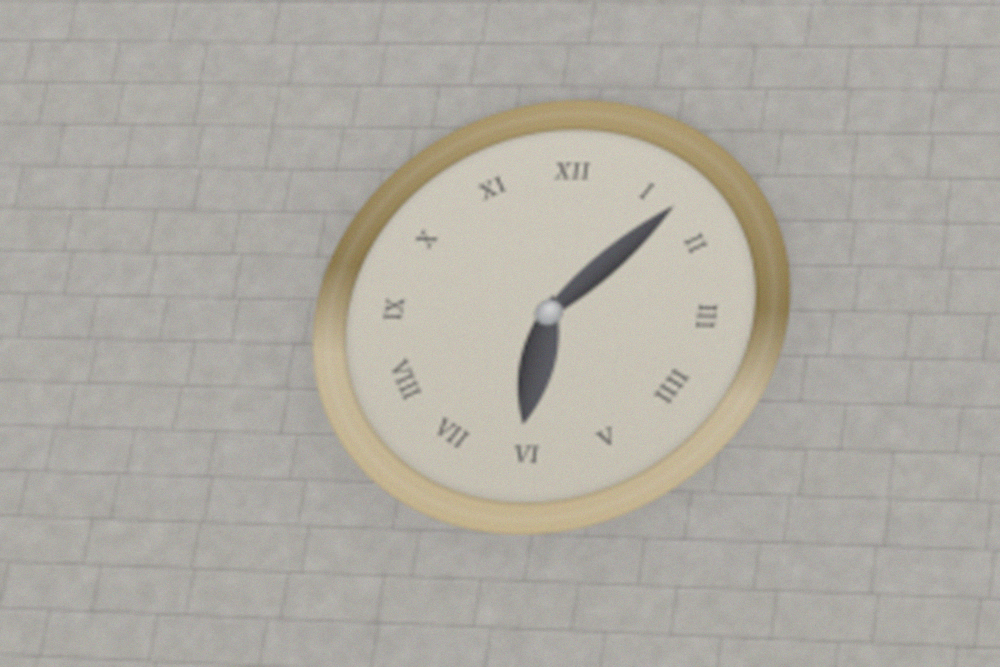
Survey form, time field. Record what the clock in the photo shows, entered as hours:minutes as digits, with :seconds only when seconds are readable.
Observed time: 6:07
